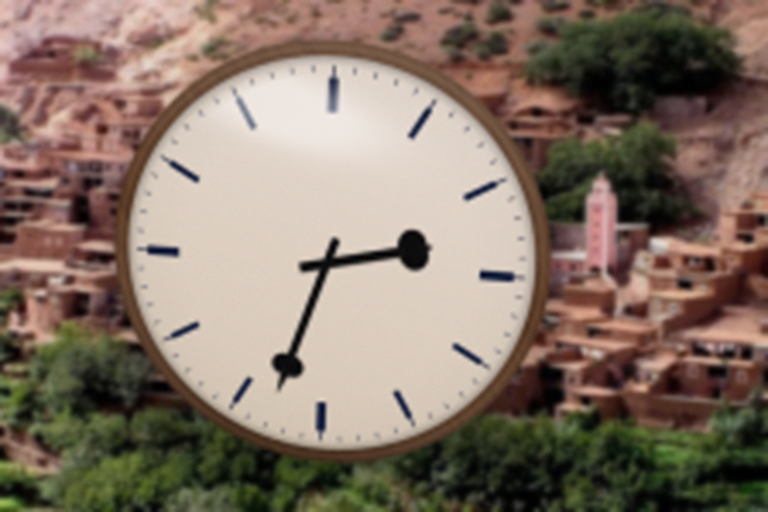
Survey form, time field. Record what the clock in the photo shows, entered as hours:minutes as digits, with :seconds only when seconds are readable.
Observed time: 2:33
